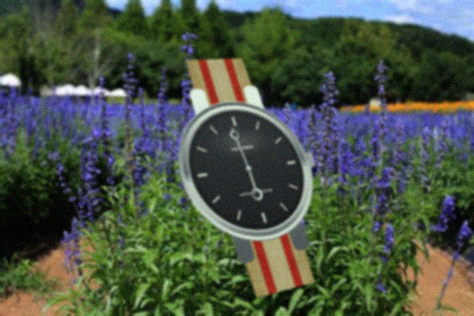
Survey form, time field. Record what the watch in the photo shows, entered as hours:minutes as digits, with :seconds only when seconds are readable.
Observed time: 5:59
